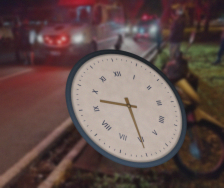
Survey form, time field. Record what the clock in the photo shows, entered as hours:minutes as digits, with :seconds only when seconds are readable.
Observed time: 9:30
